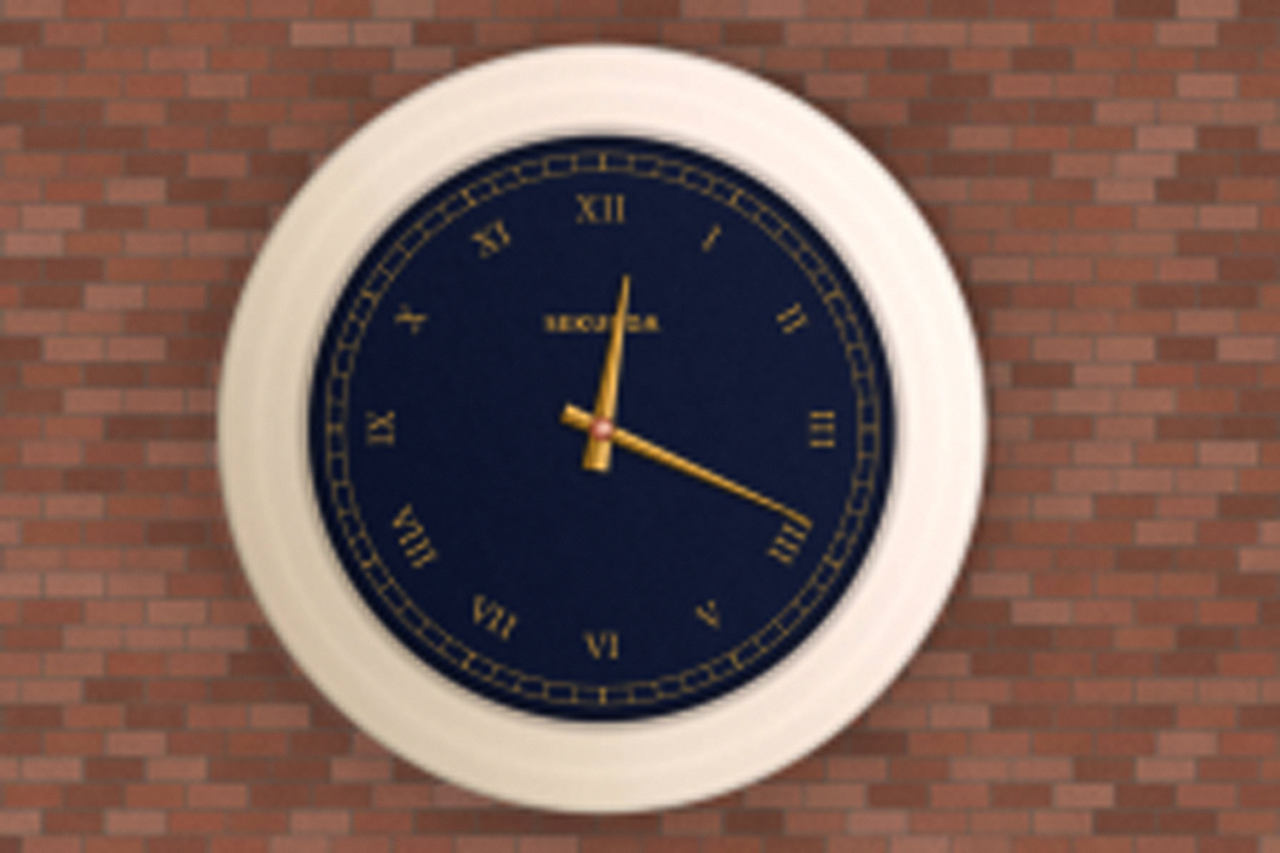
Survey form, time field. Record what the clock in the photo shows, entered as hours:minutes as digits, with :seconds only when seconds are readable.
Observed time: 12:19
